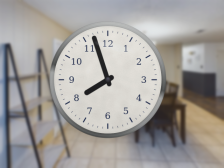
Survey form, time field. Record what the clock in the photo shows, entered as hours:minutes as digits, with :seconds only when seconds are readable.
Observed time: 7:57
